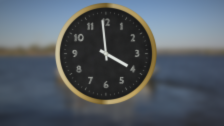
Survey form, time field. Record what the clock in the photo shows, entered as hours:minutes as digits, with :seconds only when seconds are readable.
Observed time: 3:59
